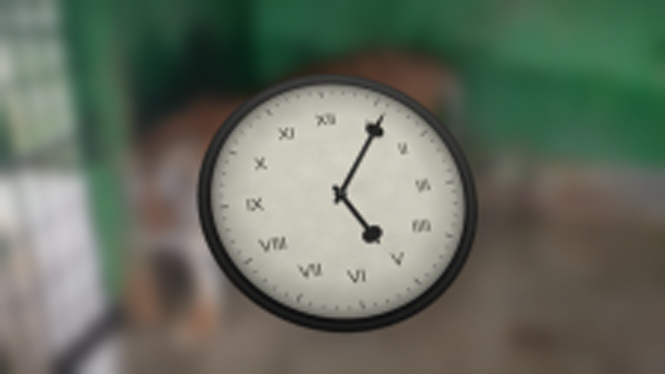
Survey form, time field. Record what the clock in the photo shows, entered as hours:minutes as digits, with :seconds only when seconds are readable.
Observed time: 5:06
